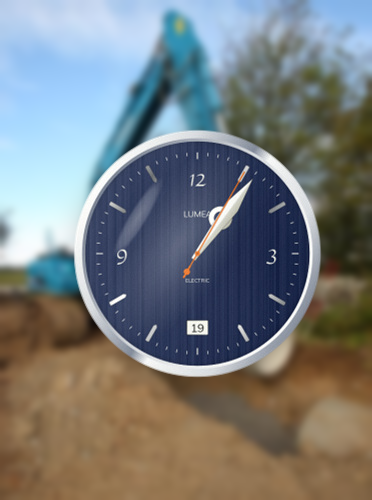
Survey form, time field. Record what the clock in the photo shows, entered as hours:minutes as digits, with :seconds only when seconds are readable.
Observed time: 1:06:05
